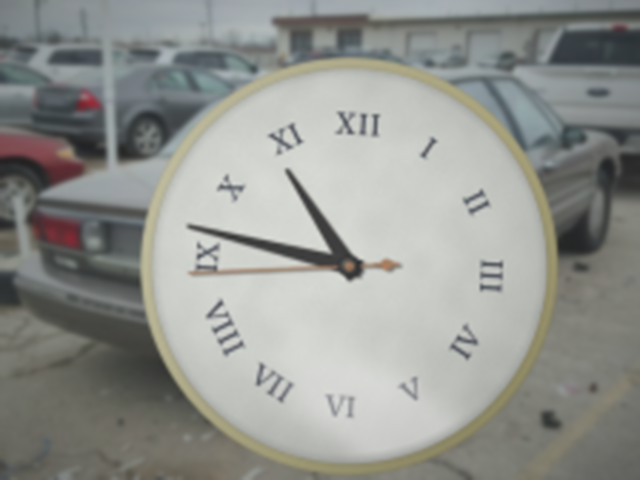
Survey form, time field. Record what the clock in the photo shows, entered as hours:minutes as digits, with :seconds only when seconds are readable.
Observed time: 10:46:44
